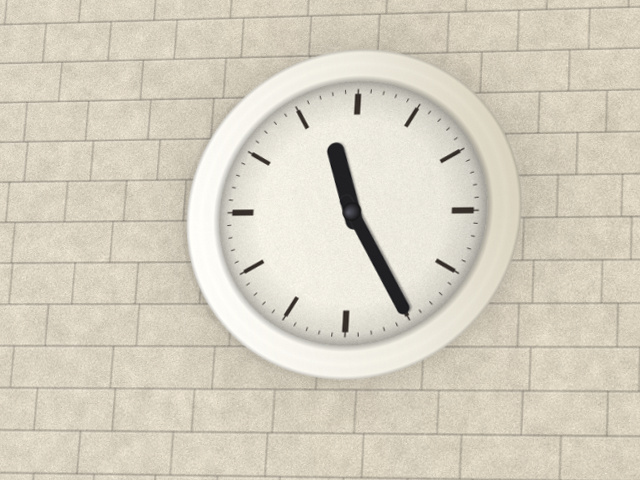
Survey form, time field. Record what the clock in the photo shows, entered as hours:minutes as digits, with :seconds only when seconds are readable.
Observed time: 11:25
